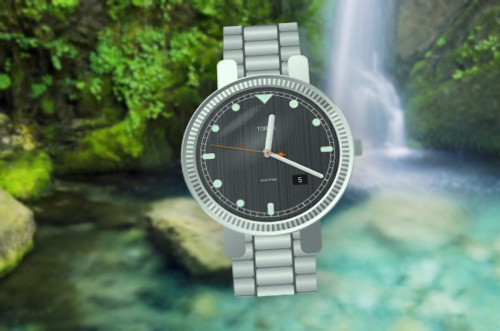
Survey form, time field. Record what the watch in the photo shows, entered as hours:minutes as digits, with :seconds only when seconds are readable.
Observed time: 12:19:47
